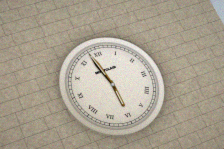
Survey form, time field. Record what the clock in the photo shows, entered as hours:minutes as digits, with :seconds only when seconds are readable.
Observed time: 5:58
